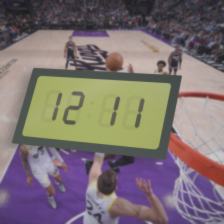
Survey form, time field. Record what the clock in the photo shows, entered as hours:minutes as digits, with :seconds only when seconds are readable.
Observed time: 12:11
